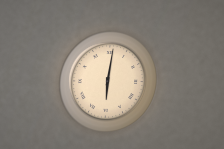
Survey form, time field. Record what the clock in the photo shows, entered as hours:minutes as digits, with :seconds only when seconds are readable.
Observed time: 6:01
